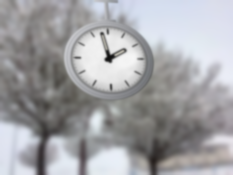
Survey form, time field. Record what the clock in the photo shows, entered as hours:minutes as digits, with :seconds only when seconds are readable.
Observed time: 1:58
